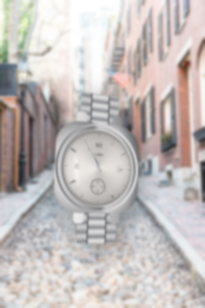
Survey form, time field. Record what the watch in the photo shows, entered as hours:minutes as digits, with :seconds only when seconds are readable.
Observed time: 10:55
